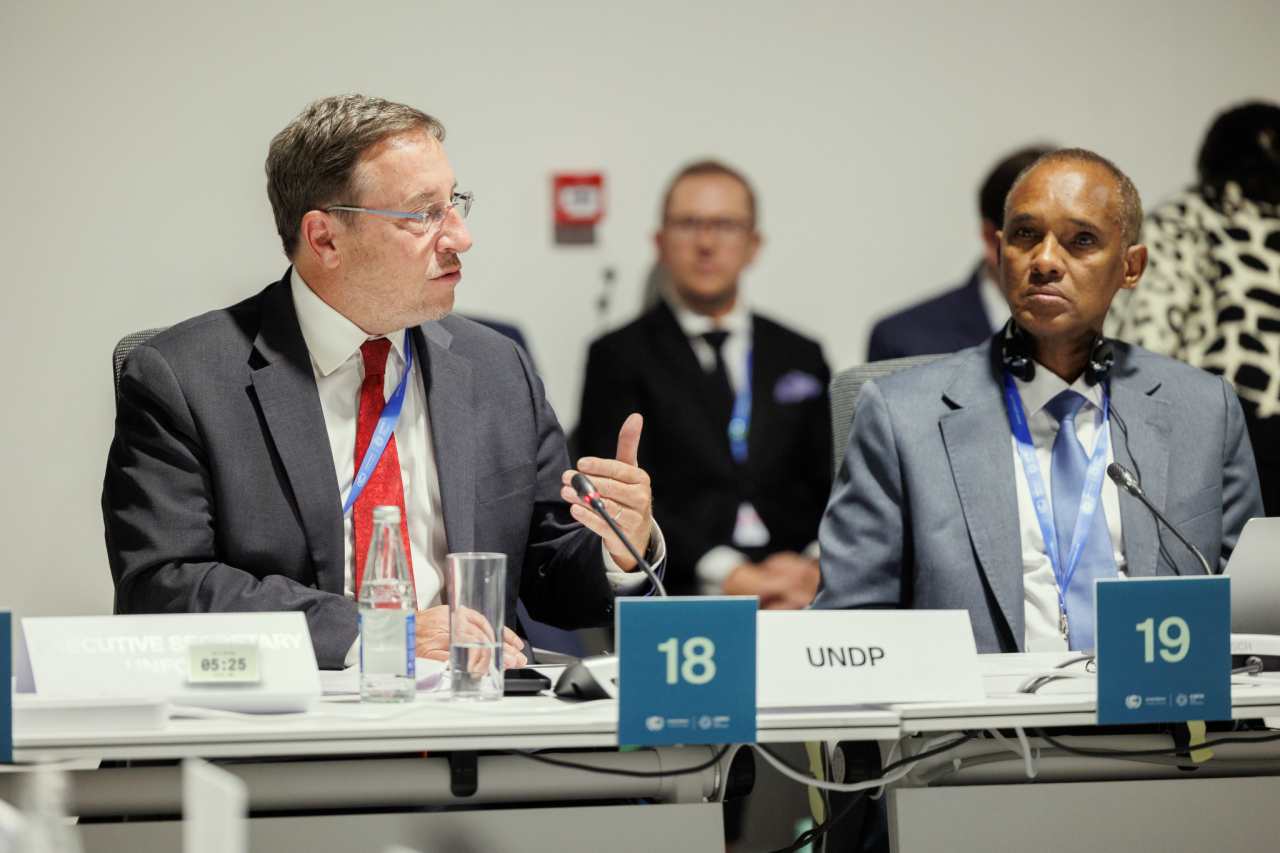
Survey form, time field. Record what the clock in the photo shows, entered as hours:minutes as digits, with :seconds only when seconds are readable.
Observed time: 5:25
